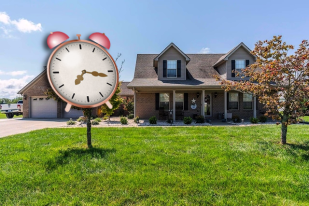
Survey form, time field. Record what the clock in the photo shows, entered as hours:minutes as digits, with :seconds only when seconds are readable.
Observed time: 7:17
